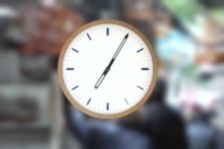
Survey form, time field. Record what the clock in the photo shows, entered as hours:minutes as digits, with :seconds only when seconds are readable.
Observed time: 7:05
